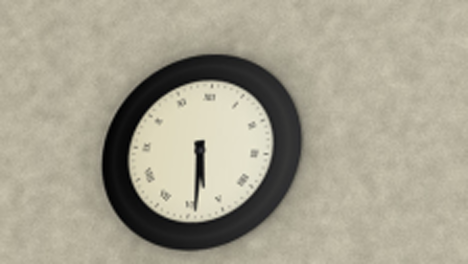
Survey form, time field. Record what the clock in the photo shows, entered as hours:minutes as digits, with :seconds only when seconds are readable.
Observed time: 5:29
